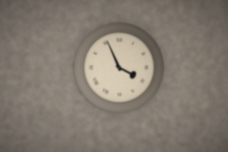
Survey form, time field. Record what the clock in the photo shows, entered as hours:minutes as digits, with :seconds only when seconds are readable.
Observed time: 3:56
